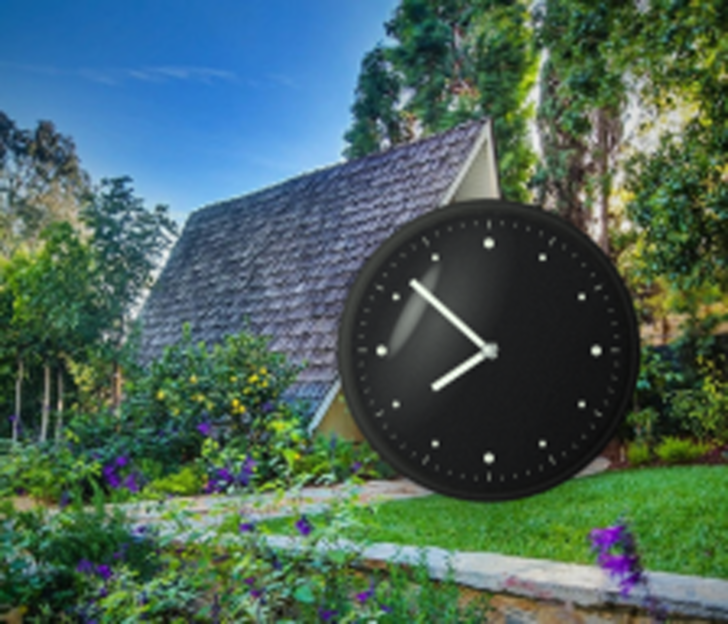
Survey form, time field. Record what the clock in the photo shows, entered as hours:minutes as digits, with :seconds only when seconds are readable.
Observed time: 7:52
